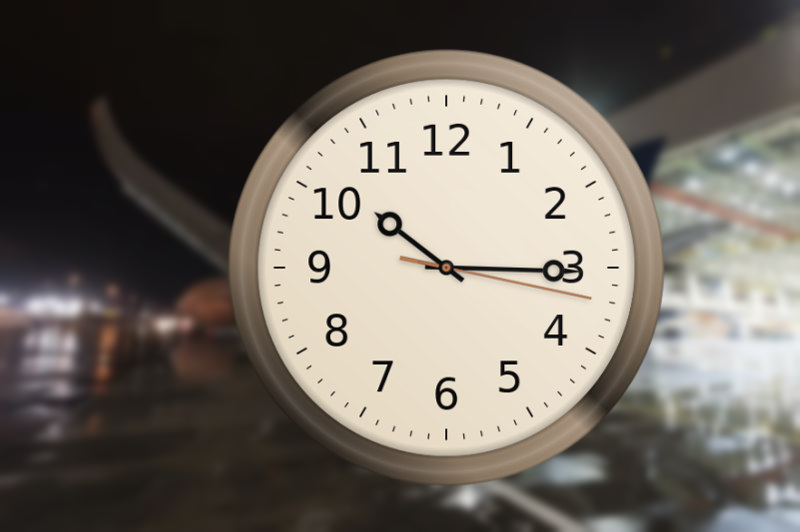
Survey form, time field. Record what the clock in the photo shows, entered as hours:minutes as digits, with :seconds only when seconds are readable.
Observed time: 10:15:17
